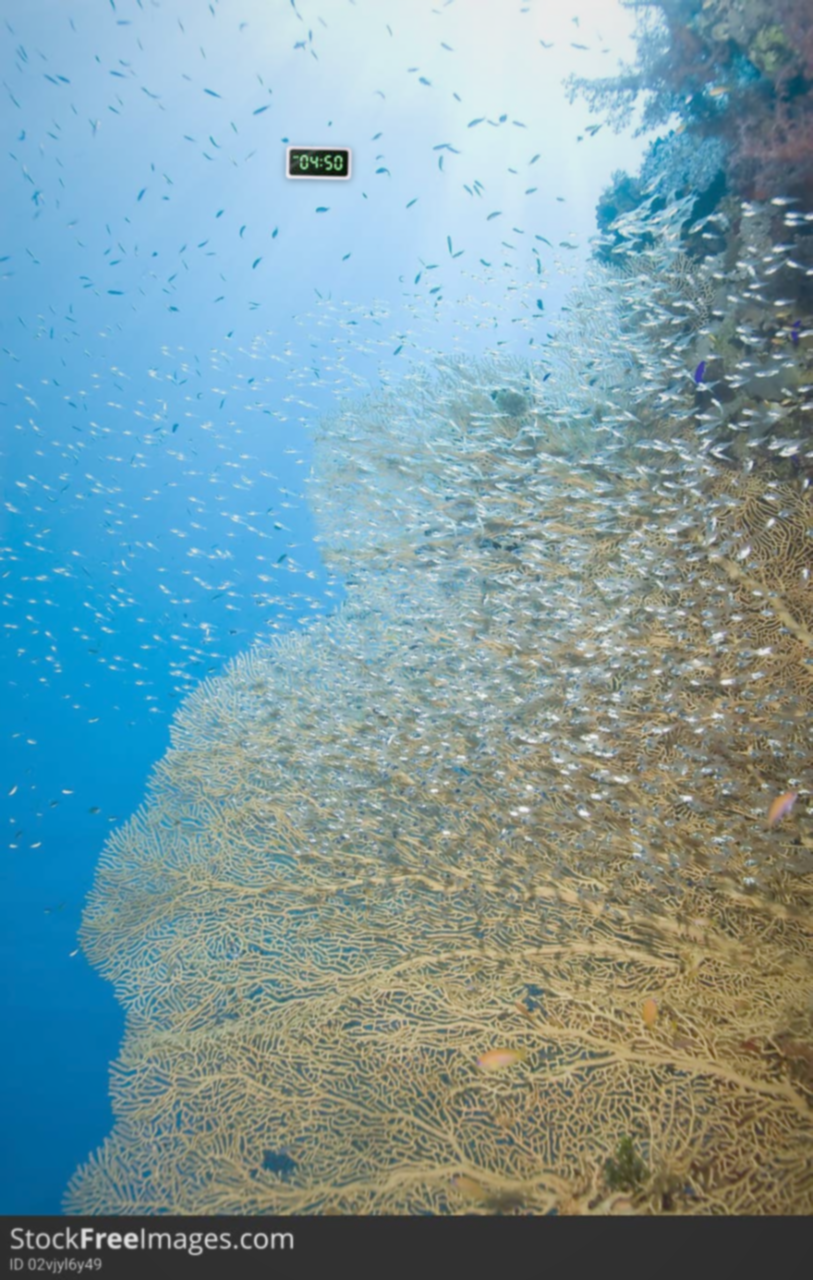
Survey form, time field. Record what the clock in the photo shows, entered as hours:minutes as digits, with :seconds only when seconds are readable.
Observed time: 4:50
